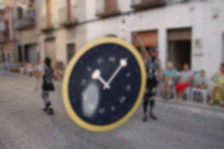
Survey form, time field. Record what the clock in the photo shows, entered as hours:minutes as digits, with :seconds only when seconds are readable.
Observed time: 10:05
